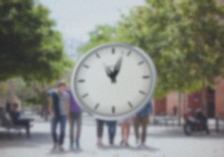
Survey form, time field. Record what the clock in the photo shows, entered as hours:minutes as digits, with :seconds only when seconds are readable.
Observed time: 11:03
